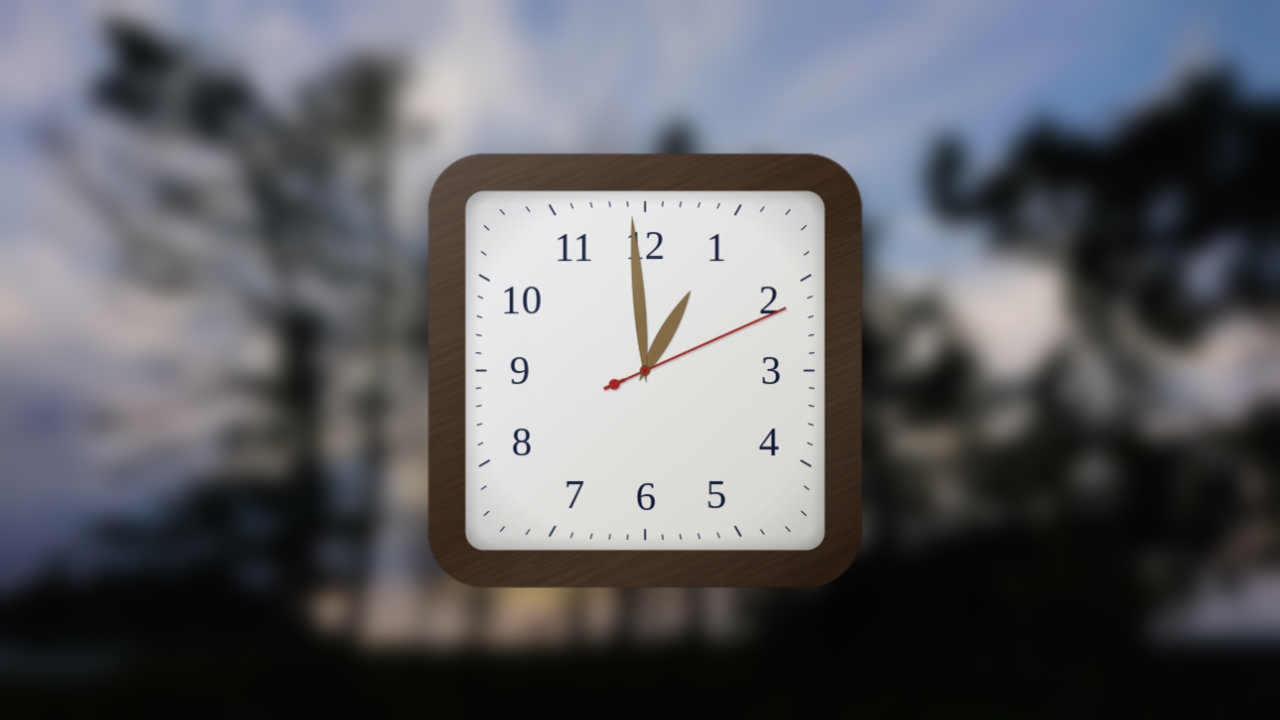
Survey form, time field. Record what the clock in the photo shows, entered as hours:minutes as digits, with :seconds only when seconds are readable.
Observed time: 12:59:11
